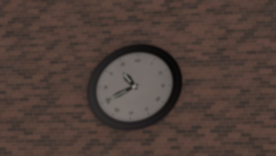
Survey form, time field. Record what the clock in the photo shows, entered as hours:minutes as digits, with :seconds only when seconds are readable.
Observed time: 10:40
